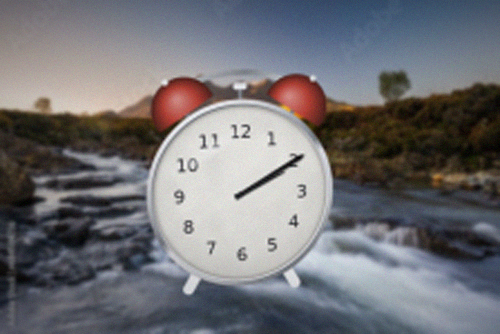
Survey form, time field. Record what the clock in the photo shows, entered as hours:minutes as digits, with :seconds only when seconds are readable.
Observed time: 2:10
